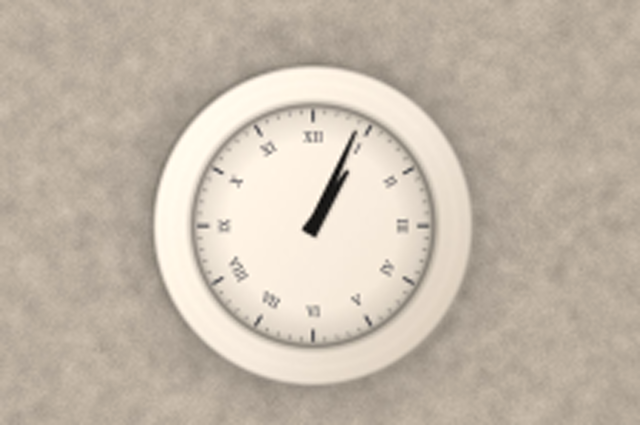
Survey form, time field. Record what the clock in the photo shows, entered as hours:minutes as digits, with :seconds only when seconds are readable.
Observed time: 1:04
